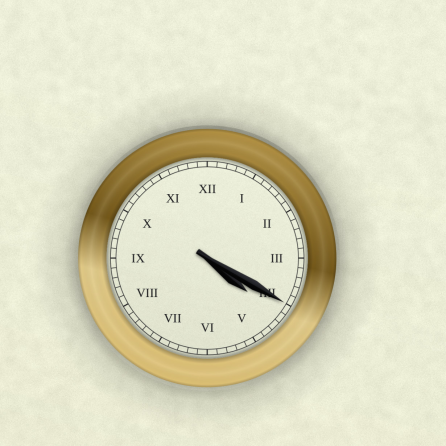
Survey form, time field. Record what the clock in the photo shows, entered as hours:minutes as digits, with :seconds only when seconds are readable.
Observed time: 4:20
